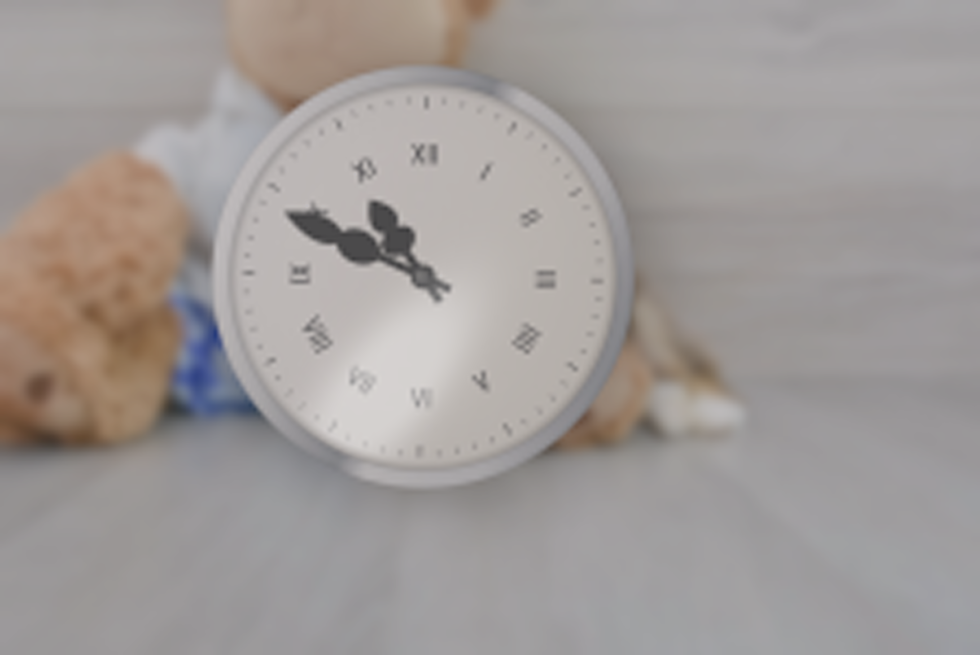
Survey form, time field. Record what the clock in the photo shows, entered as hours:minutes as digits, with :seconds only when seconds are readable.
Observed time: 10:49
